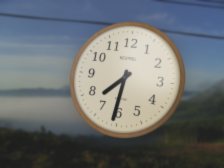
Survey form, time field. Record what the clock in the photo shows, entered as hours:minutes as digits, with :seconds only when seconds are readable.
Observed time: 7:31
